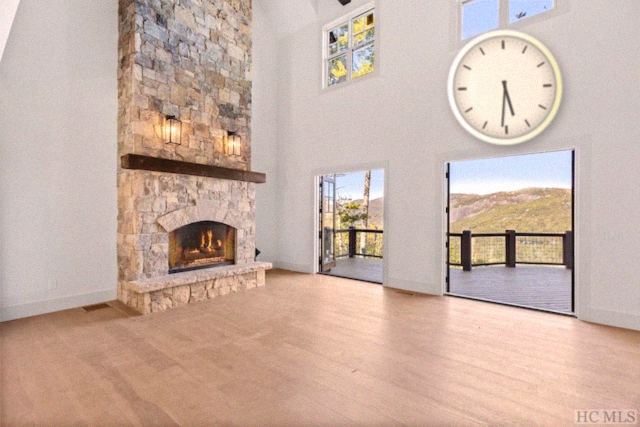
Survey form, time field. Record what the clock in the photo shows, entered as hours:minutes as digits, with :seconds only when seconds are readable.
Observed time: 5:31
